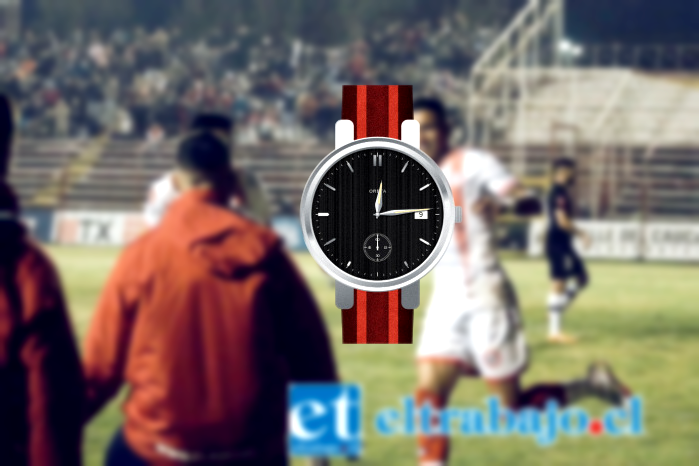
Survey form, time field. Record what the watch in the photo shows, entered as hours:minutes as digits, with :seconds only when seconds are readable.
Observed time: 12:14
